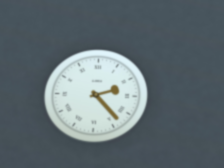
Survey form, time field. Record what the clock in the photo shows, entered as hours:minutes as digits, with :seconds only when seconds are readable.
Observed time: 2:23
